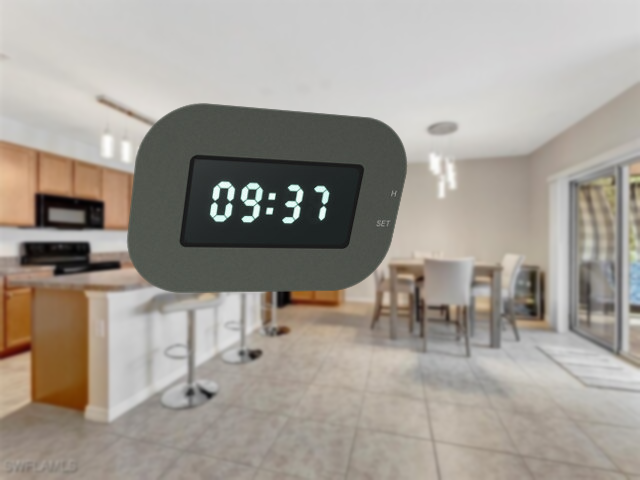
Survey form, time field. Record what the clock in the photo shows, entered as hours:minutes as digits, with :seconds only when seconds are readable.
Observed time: 9:37
